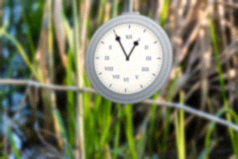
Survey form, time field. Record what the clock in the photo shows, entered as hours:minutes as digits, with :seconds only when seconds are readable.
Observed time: 12:55
